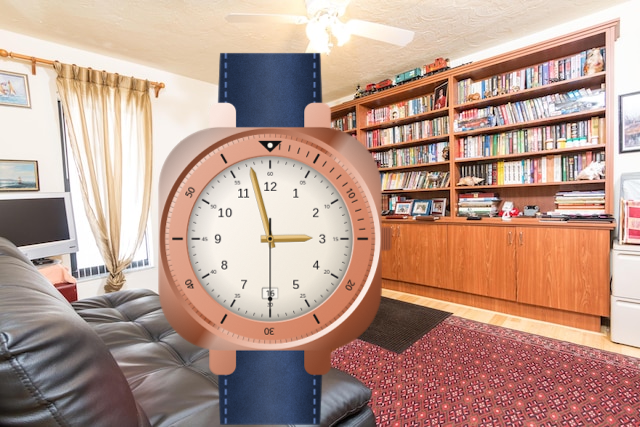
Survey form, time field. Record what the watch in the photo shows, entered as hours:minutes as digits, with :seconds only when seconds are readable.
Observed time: 2:57:30
